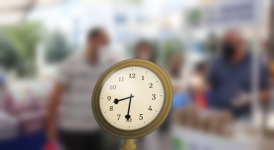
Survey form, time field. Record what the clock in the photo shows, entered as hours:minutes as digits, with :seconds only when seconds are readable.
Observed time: 8:31
